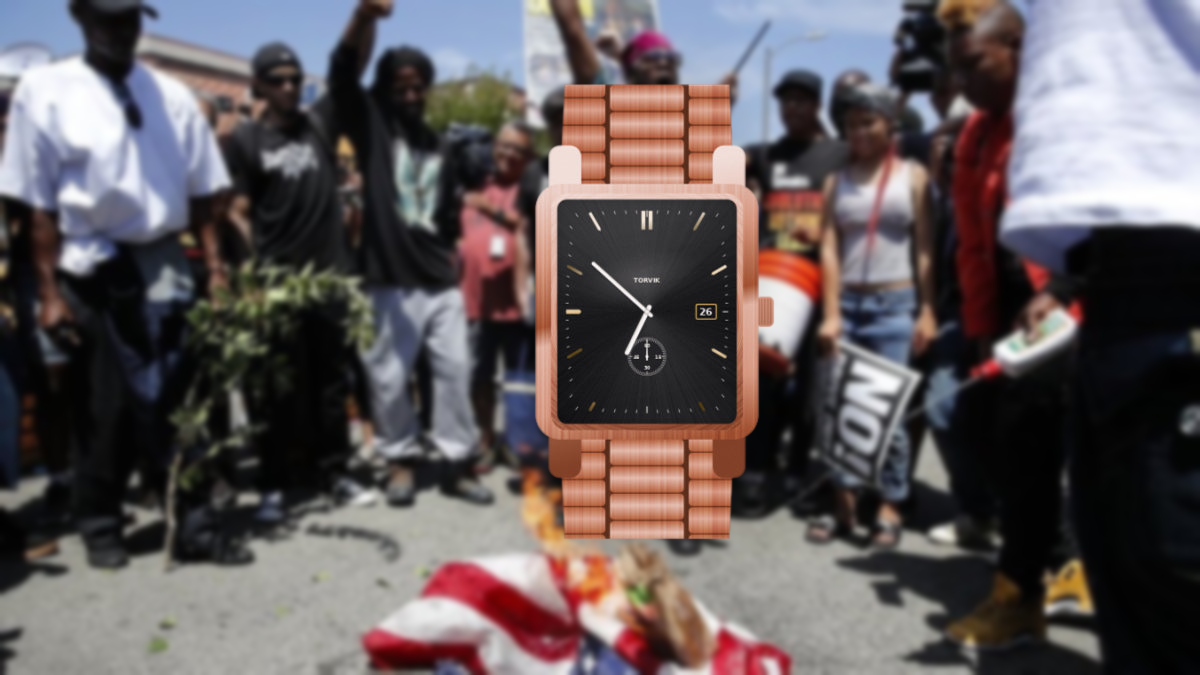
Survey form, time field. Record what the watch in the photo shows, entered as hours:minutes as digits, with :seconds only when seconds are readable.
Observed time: 6:52
